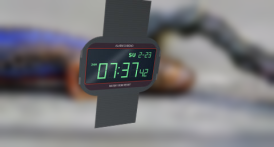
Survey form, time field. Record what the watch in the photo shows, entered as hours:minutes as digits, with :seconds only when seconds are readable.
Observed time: 7:37:42
